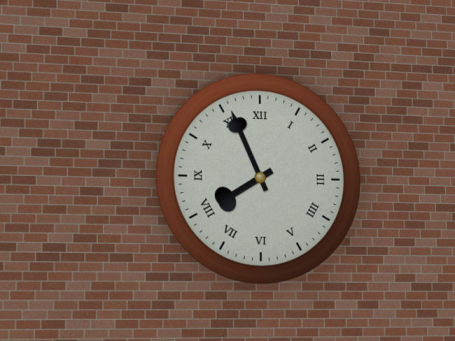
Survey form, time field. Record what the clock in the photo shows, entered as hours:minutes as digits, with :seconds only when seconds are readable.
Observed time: 7:56
